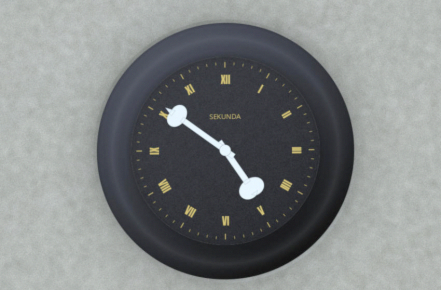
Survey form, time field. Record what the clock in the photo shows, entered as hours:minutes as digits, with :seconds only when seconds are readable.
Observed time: 4:51
